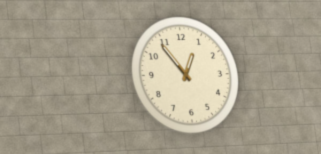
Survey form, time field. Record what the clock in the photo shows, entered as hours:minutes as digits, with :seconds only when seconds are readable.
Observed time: 12:54
